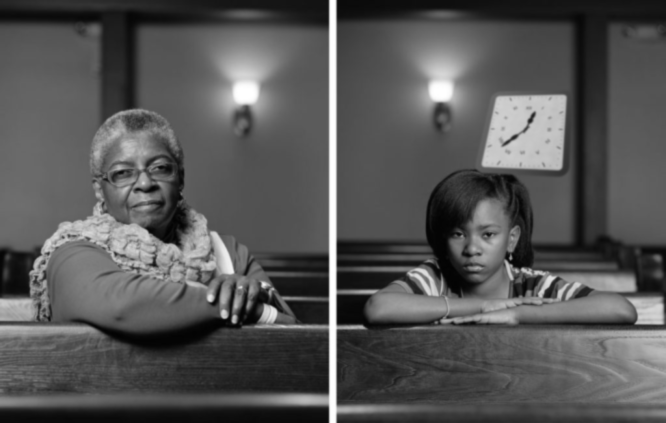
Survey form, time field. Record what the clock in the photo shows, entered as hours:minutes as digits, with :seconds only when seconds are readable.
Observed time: 12:38
